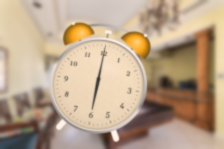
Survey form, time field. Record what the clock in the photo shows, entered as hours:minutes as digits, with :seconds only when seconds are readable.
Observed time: 6:00
